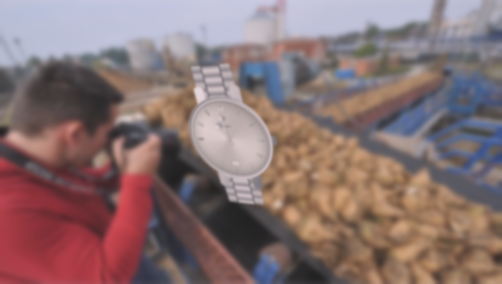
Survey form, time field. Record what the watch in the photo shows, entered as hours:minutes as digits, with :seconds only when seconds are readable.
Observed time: 10:59
